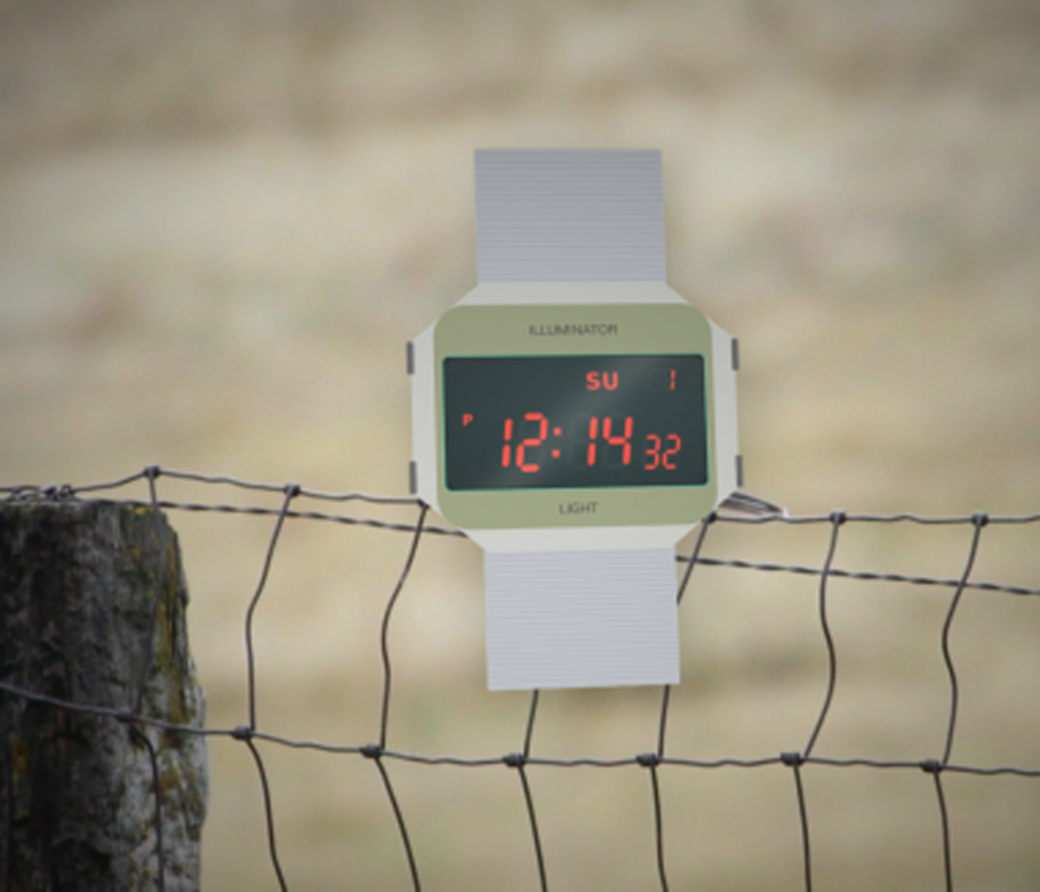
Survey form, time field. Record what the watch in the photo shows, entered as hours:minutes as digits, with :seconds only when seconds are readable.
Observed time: 12:14:32
